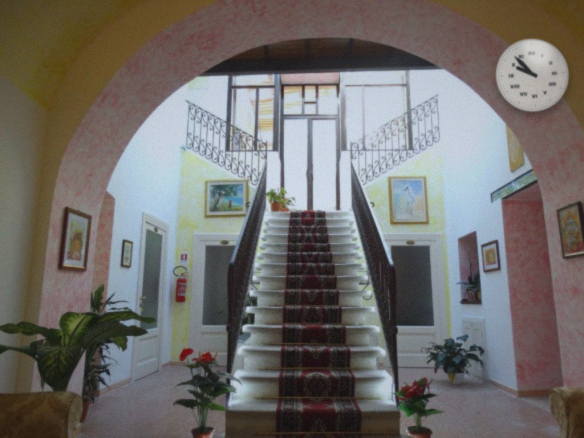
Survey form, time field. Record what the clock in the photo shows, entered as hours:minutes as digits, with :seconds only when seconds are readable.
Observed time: 9:53
